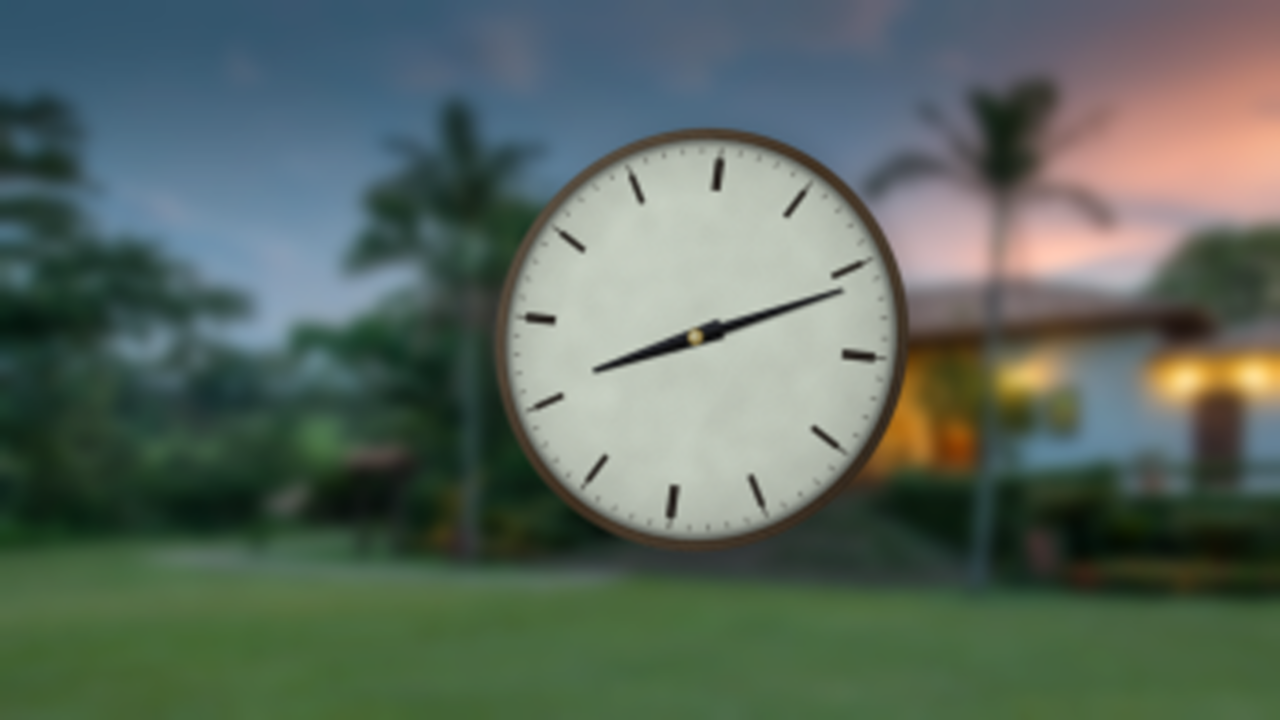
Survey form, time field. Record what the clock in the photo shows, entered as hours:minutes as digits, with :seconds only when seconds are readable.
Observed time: 8:11
